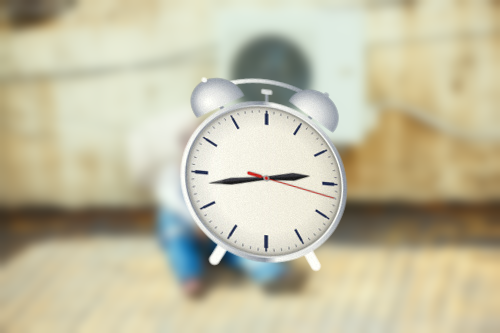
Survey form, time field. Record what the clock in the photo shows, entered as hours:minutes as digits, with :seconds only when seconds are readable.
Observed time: 2:43:17
